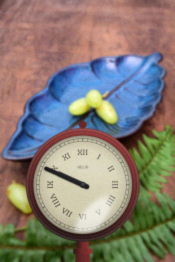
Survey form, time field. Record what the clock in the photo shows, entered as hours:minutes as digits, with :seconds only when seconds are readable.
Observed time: 9:49
